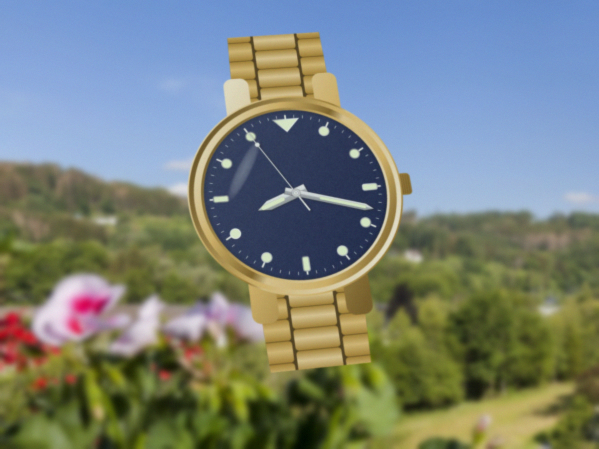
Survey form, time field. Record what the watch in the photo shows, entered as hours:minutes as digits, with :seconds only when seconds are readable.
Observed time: 8:17:55
